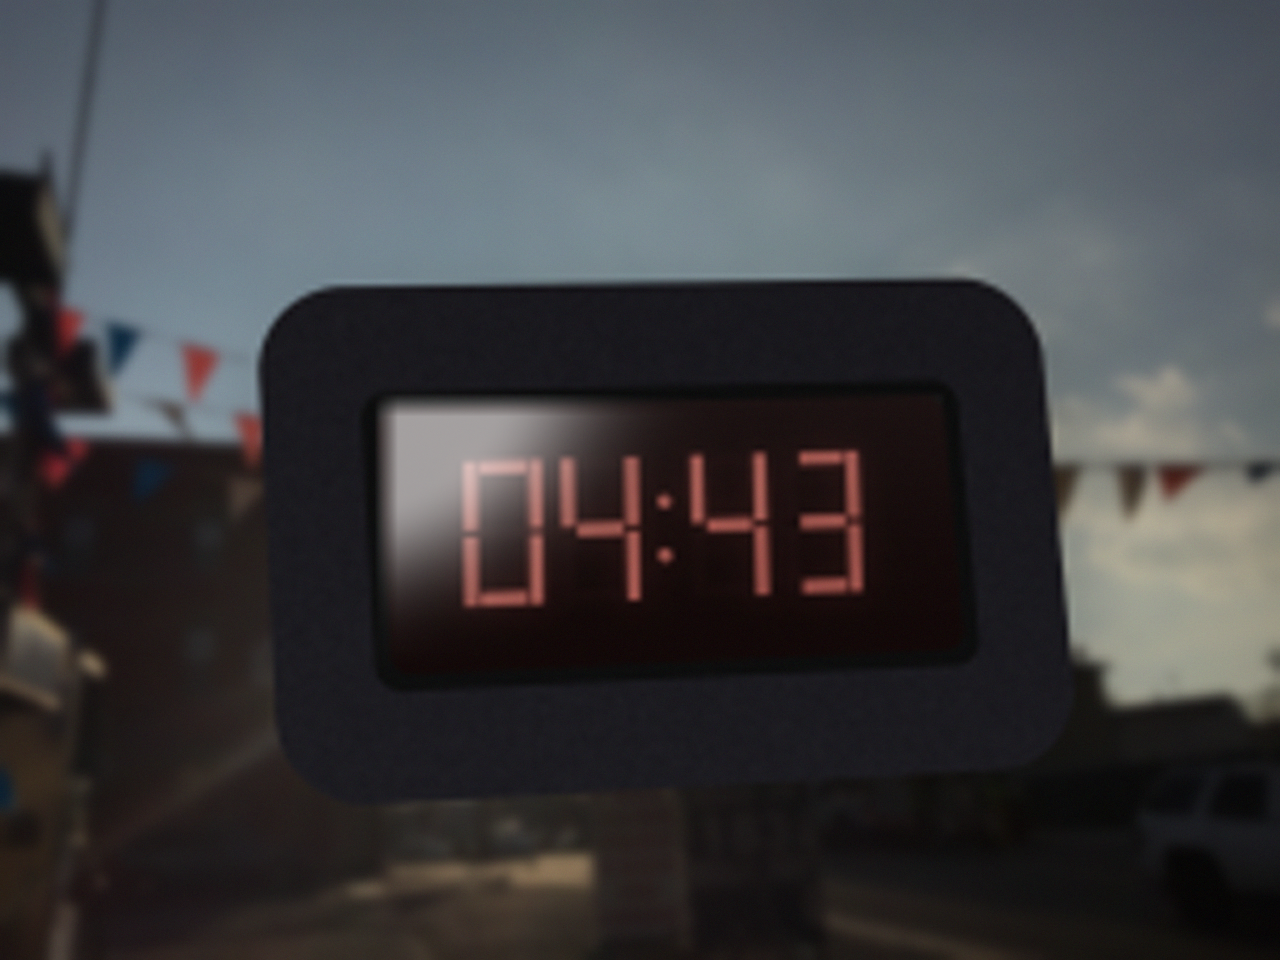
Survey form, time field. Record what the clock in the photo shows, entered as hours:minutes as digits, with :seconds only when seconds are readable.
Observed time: 4:43
